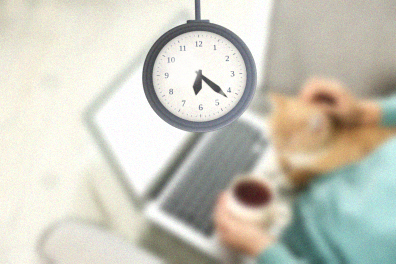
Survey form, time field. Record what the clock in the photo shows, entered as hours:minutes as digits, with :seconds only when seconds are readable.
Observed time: 6:22
